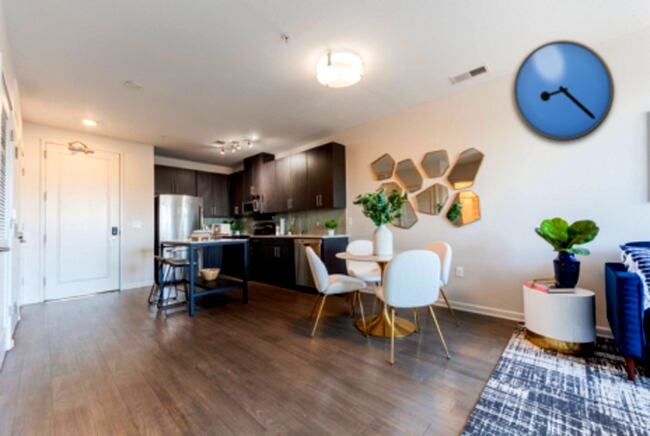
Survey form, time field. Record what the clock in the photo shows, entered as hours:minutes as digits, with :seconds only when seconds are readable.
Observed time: 8:22
